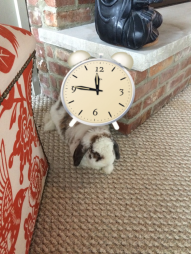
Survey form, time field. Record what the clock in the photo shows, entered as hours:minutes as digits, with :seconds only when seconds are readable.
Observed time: 11:46
